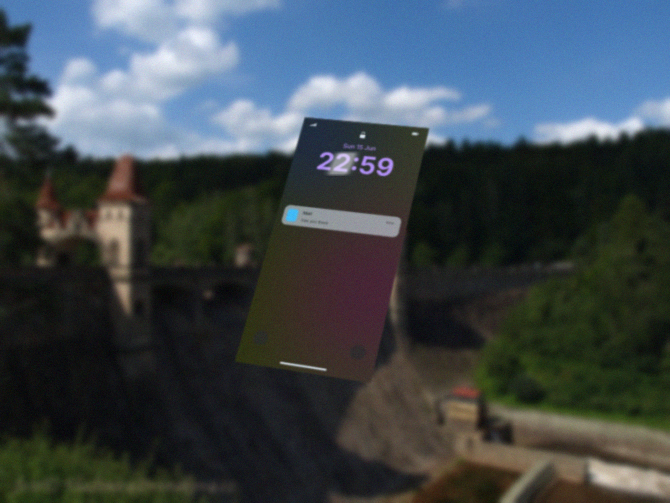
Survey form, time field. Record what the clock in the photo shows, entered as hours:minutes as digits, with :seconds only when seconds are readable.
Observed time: 22:59
